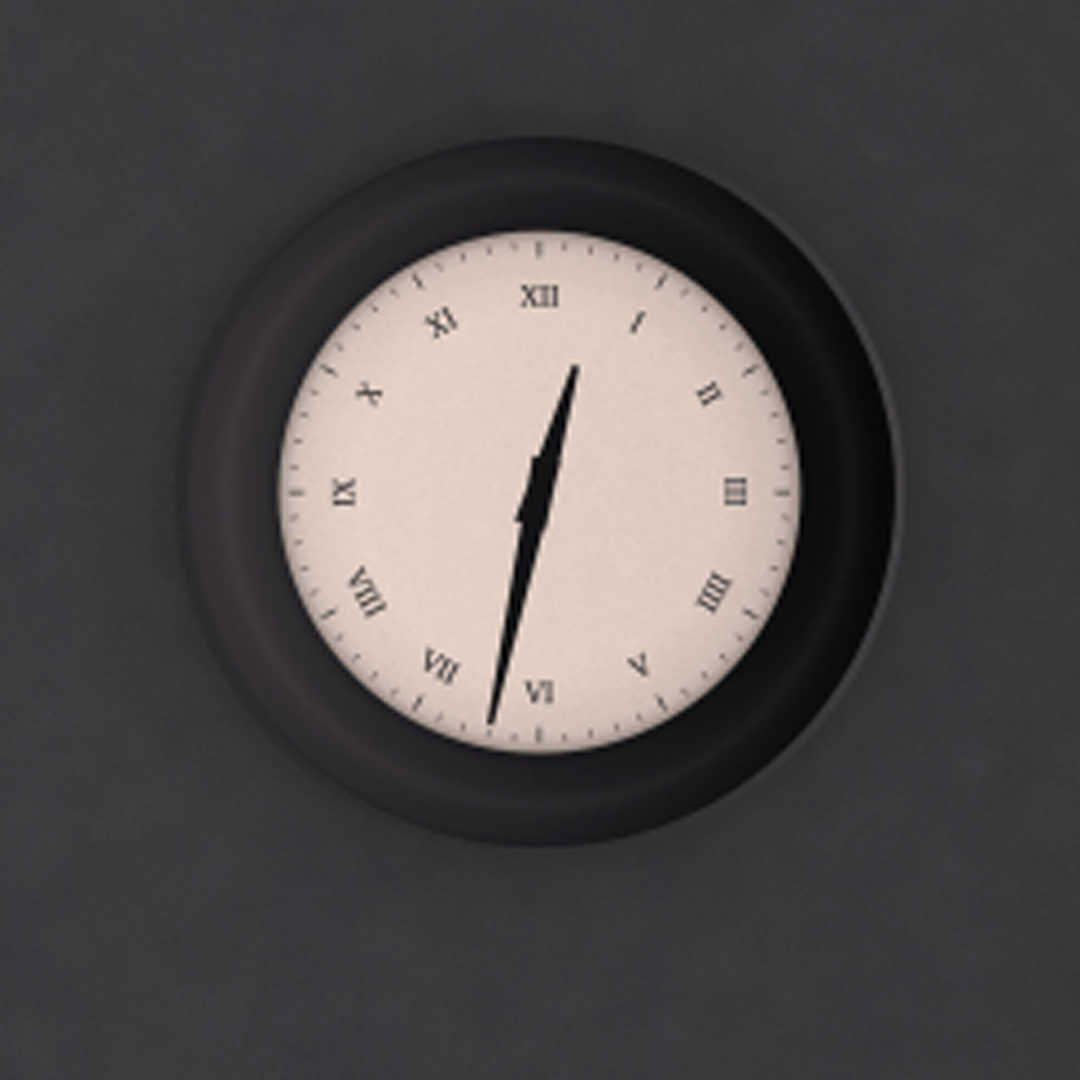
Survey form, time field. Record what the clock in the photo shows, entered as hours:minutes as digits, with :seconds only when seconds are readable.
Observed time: 12:32
